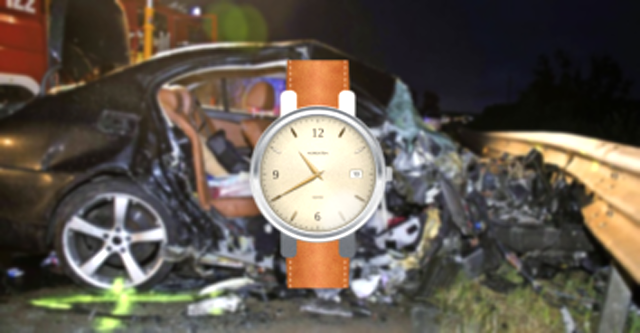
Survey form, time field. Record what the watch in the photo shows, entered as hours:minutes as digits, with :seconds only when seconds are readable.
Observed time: 10:40
